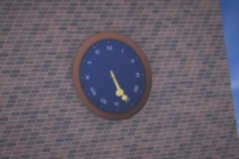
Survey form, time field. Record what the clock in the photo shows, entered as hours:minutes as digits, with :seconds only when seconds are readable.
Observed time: 5:26
